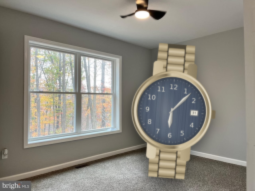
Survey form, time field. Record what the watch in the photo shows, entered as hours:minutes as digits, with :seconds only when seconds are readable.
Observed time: 6:07
